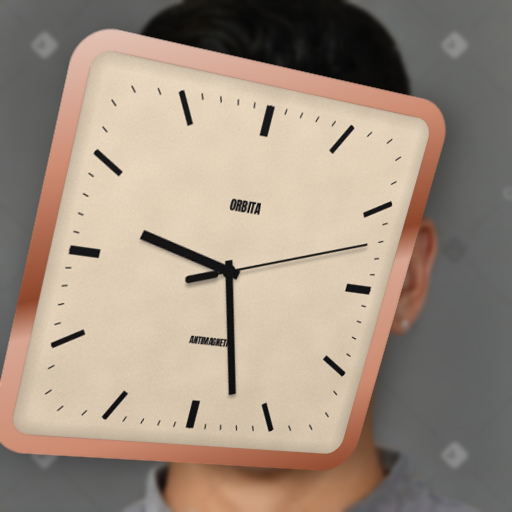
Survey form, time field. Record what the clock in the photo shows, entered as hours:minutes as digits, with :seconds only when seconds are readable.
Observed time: 9:27:12
